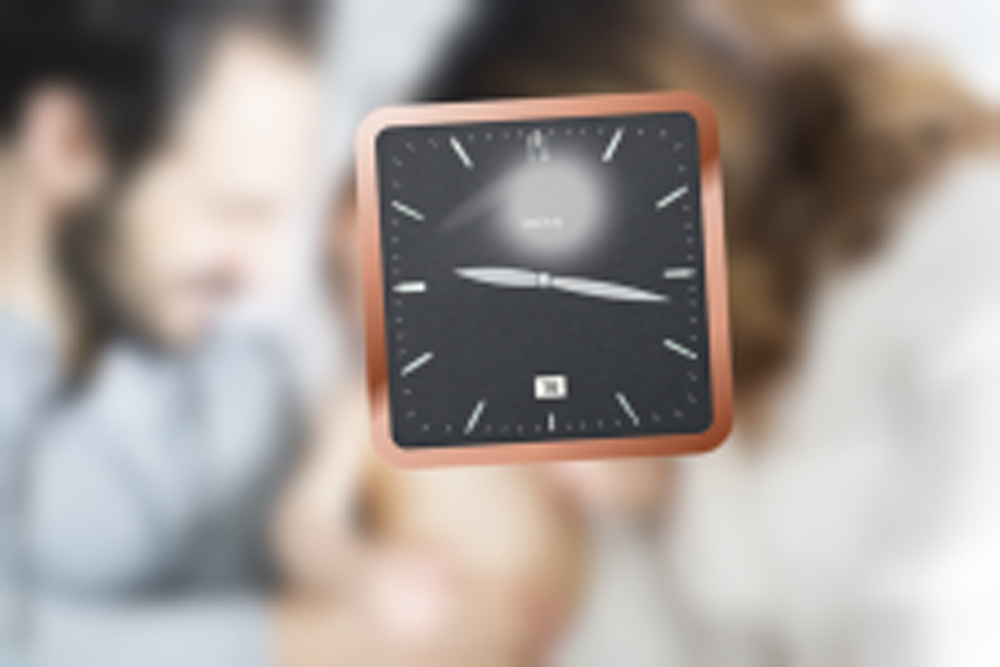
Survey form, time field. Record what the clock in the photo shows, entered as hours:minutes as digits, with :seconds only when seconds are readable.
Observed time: 9:17
